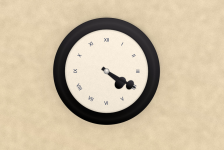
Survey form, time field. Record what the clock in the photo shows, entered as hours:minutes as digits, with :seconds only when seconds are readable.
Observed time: 4:20
